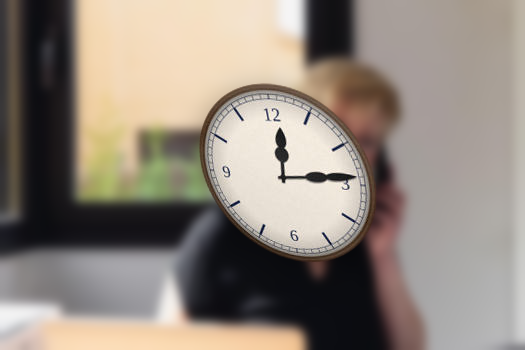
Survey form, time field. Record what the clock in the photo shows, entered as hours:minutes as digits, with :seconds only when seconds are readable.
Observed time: 12:14
